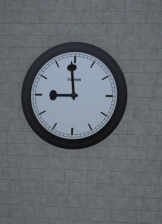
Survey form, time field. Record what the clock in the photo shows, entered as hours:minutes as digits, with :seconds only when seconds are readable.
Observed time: 8:59
